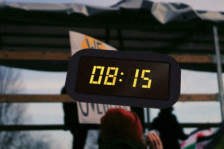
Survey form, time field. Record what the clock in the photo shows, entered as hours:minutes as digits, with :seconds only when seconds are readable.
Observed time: 8:15
